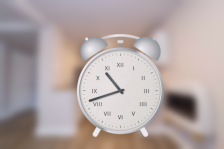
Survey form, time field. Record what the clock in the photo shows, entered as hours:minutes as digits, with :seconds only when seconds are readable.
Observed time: 10:42
